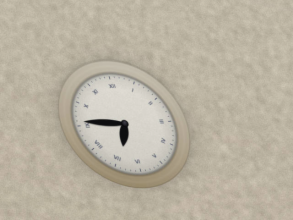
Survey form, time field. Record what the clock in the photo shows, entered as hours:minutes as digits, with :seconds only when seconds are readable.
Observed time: 6:46
